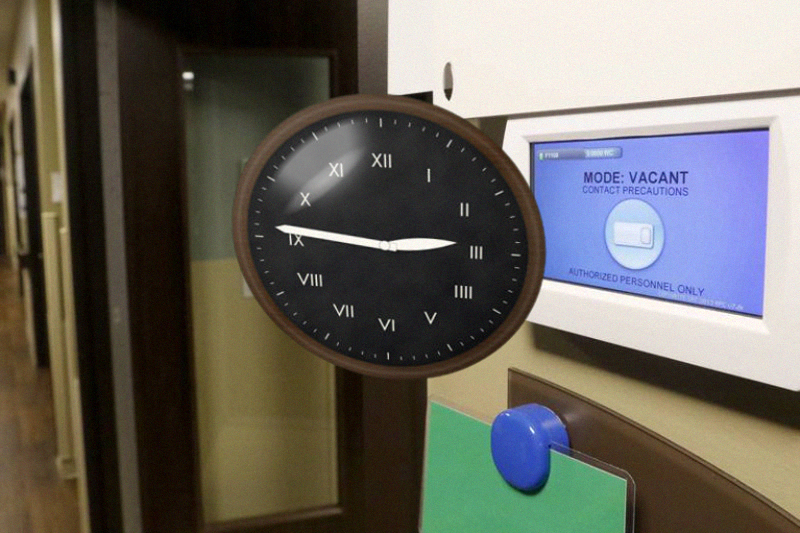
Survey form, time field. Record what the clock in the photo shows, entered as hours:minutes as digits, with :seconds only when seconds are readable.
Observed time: 2:46
